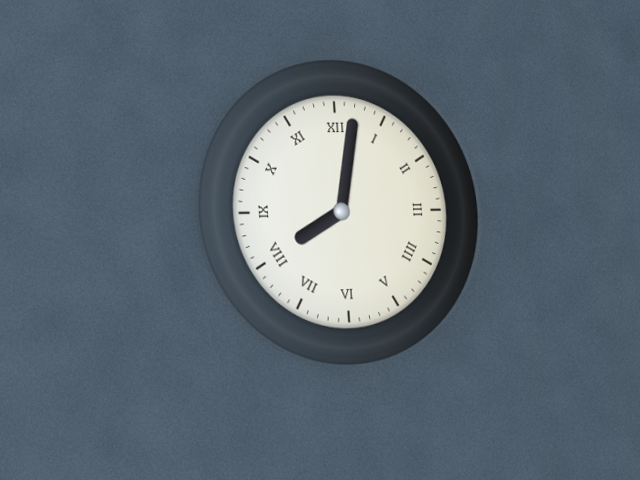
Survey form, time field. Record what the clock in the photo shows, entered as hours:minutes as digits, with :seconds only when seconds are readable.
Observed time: 8:02
